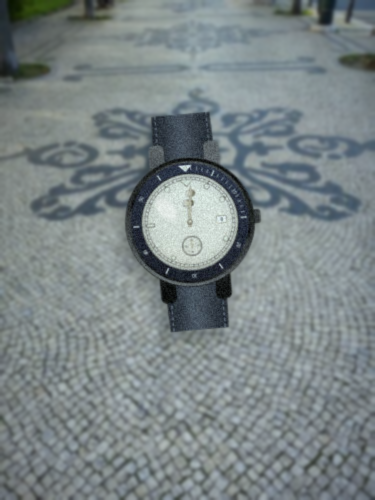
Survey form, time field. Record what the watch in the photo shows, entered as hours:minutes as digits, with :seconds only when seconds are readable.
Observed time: 12:01
